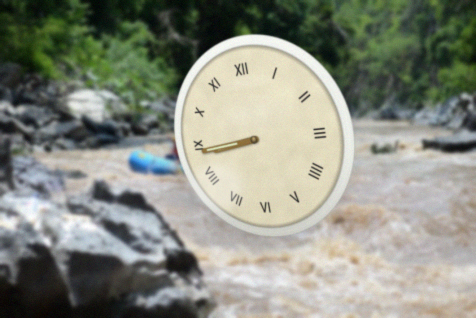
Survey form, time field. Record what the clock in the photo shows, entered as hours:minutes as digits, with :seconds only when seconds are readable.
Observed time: 8:44
